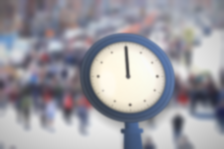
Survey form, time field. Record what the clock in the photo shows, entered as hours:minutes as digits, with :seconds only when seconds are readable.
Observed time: 12:00
